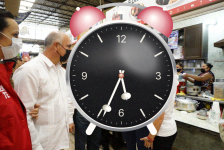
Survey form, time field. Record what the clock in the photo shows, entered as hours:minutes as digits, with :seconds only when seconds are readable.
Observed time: 5:34
